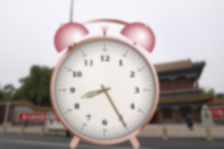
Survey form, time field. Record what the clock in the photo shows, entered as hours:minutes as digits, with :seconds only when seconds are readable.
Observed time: 8:25
